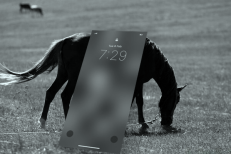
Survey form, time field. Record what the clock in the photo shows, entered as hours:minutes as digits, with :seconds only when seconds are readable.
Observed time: 7:29
